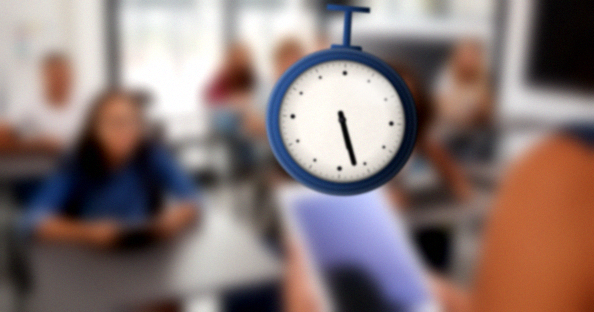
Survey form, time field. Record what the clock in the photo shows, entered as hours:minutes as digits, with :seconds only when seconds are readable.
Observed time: 5:27
